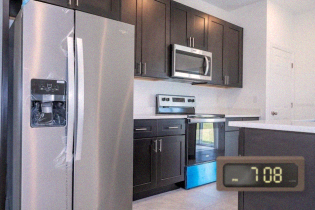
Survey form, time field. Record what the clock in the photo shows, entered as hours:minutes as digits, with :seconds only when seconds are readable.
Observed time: 7:08
